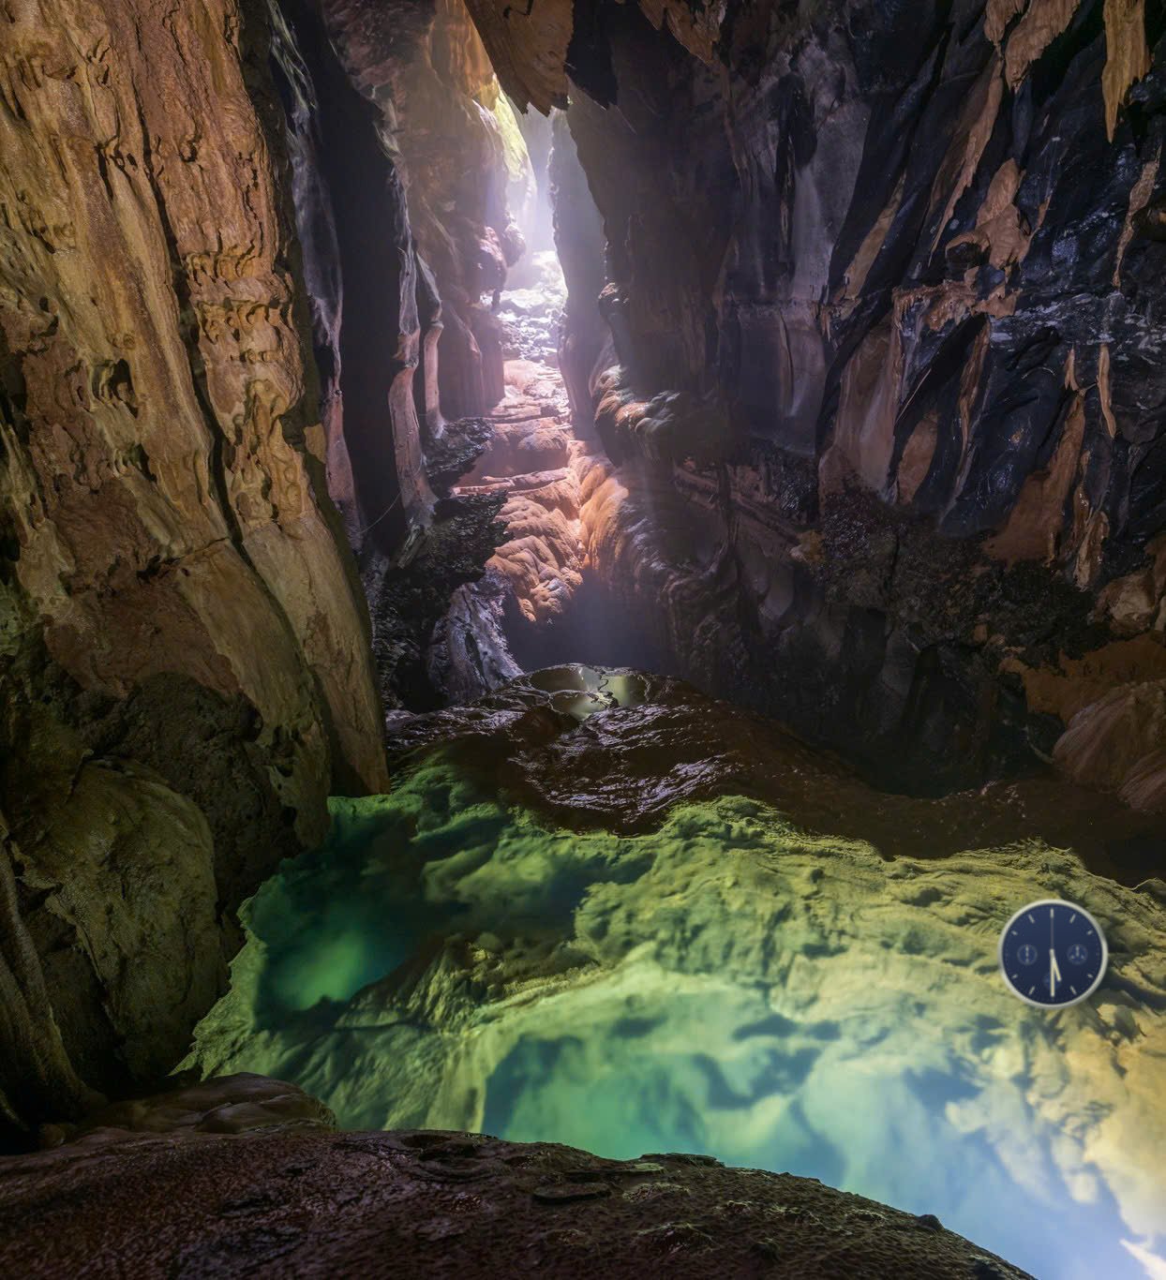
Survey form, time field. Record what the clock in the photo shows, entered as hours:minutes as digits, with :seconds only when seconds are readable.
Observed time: 5:30
